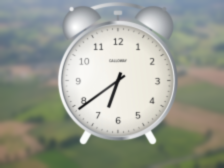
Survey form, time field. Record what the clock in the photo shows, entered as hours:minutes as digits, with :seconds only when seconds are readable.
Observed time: 6:39
